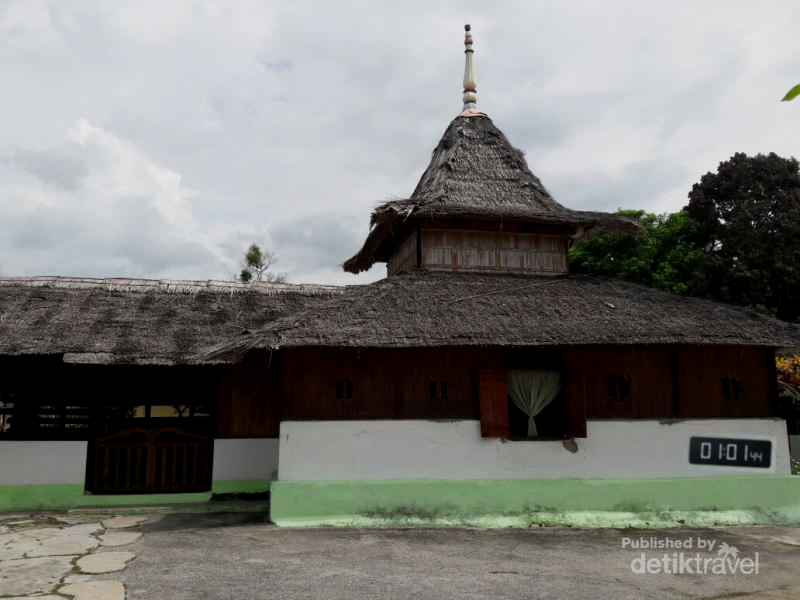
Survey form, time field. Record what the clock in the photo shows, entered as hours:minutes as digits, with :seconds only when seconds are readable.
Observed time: 1:01
